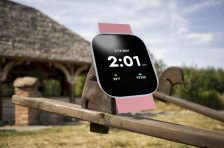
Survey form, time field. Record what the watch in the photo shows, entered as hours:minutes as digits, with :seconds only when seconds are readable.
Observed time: 2:01
